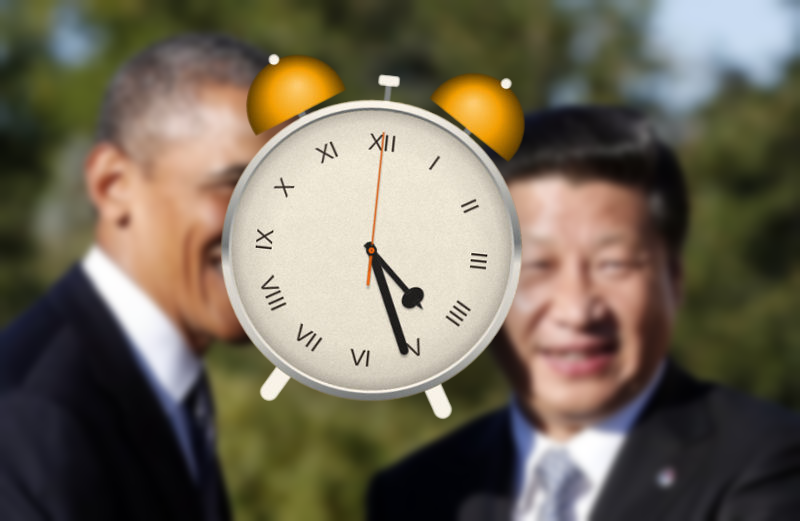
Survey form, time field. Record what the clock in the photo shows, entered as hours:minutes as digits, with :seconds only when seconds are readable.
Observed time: 4:26:00
